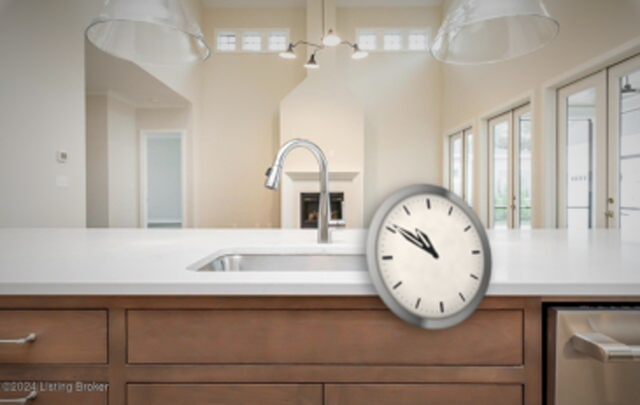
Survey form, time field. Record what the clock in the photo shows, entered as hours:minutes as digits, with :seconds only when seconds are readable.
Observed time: 10:51
